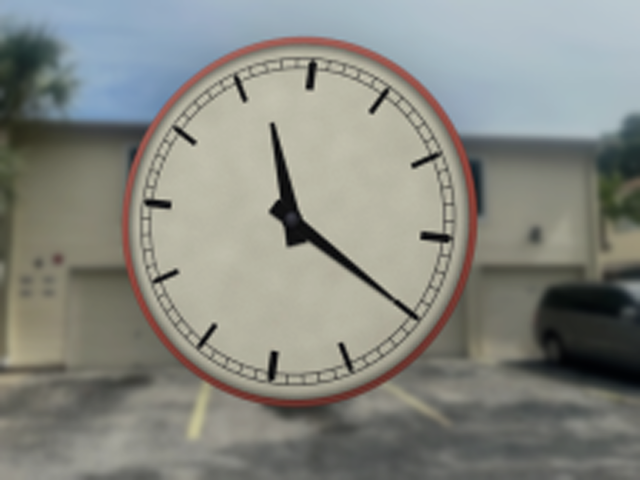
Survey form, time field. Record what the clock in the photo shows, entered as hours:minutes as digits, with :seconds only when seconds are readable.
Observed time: 11:20
